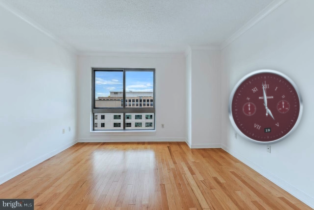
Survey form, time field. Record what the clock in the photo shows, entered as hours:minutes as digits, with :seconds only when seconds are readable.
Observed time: 4:59
